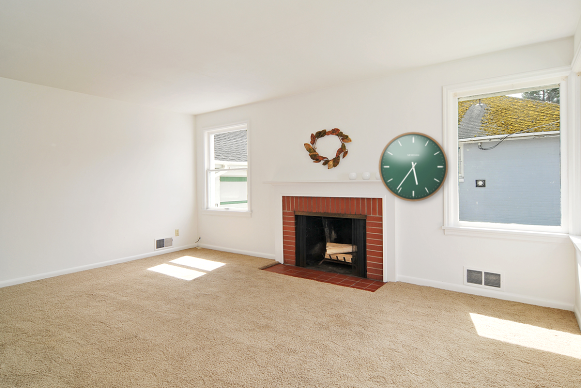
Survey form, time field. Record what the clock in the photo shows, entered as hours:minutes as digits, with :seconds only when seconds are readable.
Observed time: 5:36
